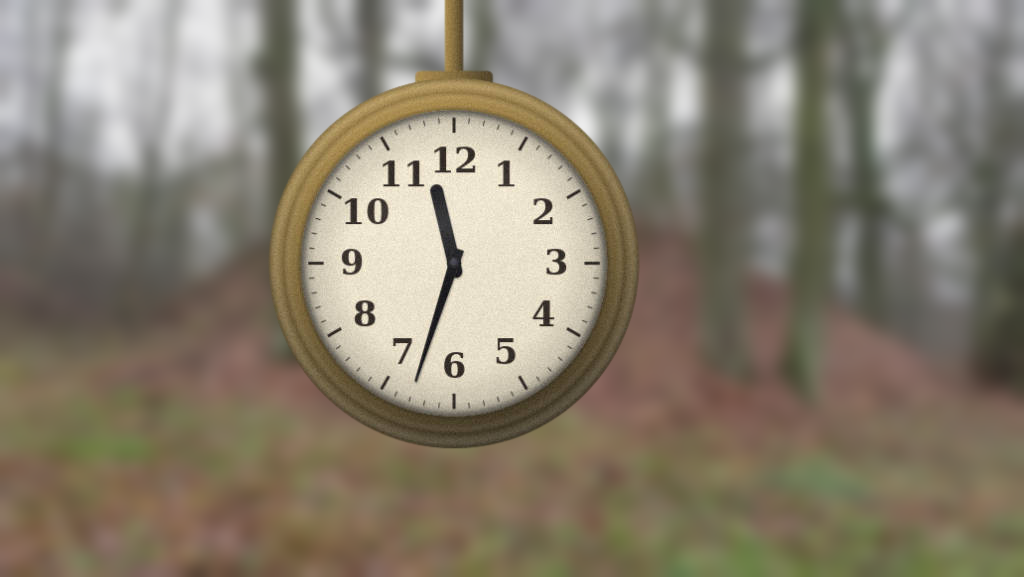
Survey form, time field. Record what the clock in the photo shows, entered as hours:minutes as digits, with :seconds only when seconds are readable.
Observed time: 11:33
